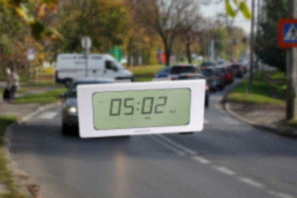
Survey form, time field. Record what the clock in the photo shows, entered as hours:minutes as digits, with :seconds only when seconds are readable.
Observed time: 5:02
